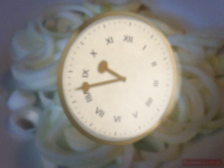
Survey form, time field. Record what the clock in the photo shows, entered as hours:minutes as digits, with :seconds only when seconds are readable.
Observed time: 9:42
